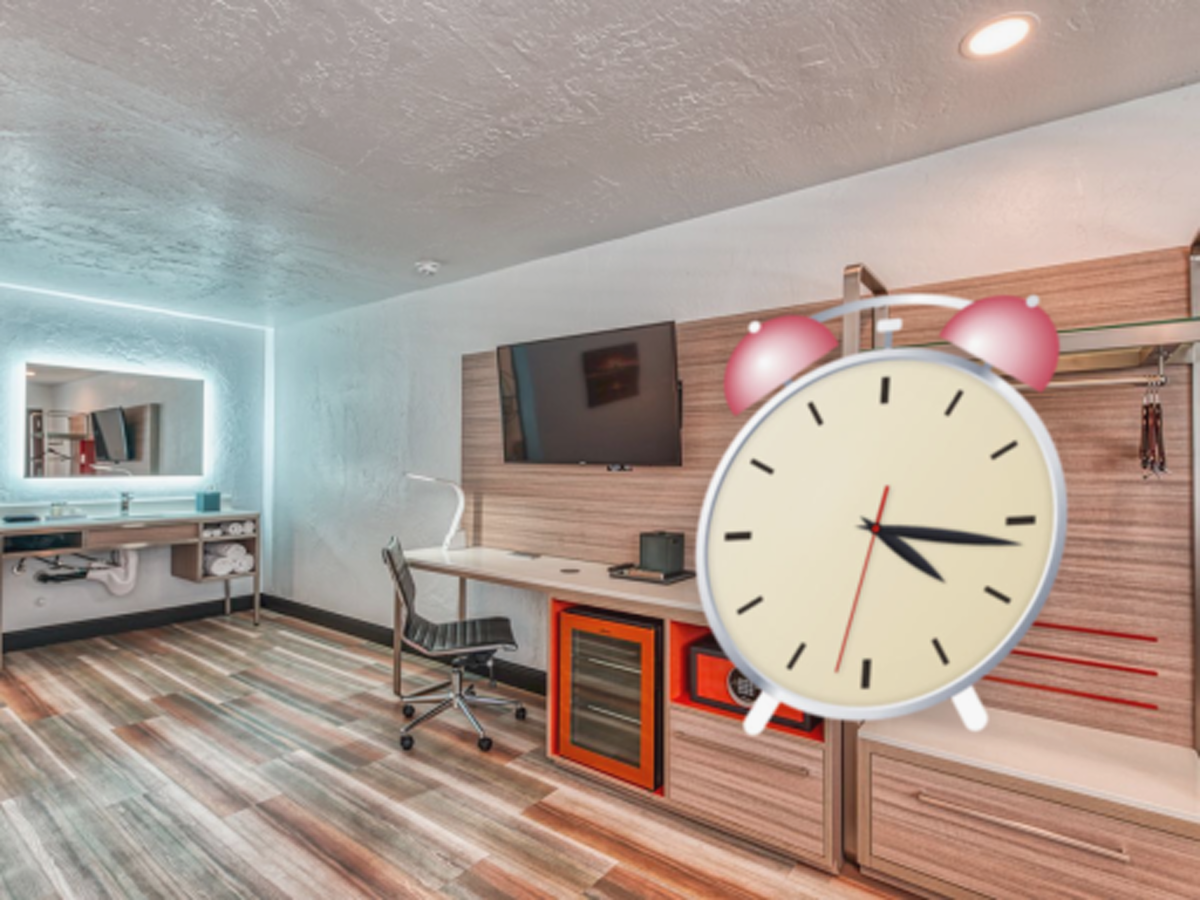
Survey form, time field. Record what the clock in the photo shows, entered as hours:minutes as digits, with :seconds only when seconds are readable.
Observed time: 4:16:32
